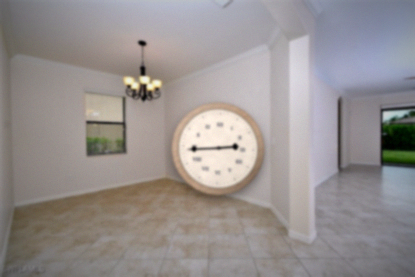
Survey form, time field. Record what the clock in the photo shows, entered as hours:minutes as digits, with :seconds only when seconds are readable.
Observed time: 2:44
